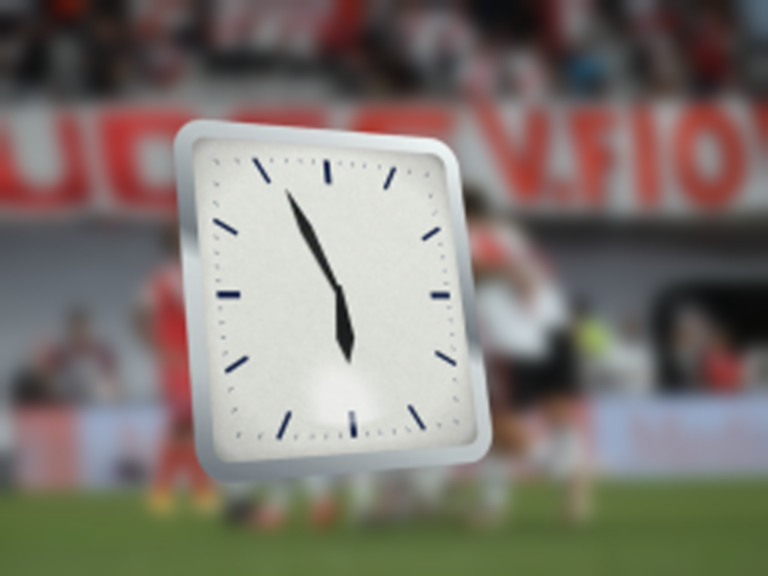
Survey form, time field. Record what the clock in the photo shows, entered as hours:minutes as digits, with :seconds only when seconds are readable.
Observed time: 5:56
